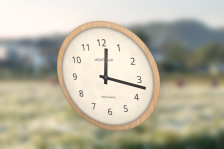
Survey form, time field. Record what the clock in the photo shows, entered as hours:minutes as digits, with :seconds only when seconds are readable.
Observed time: 12:17
